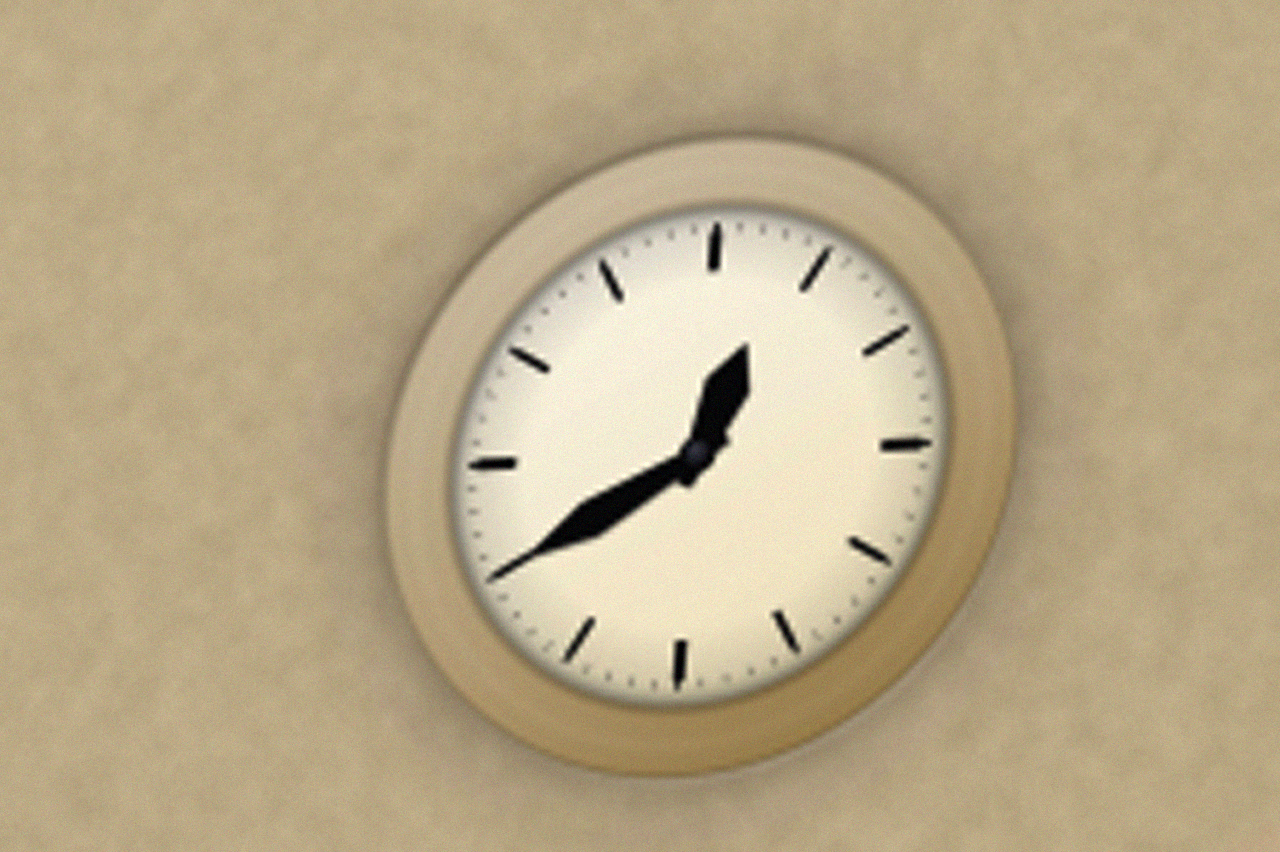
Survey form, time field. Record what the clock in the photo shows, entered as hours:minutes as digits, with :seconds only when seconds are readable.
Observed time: 12:40
